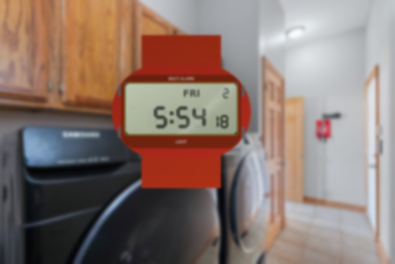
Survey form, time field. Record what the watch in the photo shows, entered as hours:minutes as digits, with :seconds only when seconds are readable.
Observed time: 5:54:18
